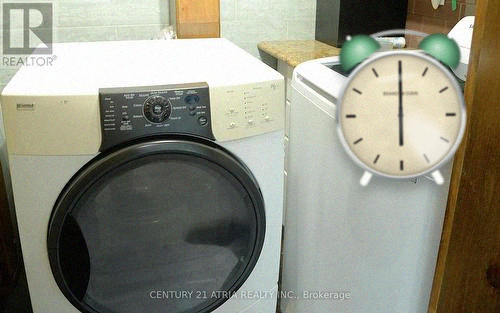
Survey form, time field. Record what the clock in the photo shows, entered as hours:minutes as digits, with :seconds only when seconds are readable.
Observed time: 6:00
